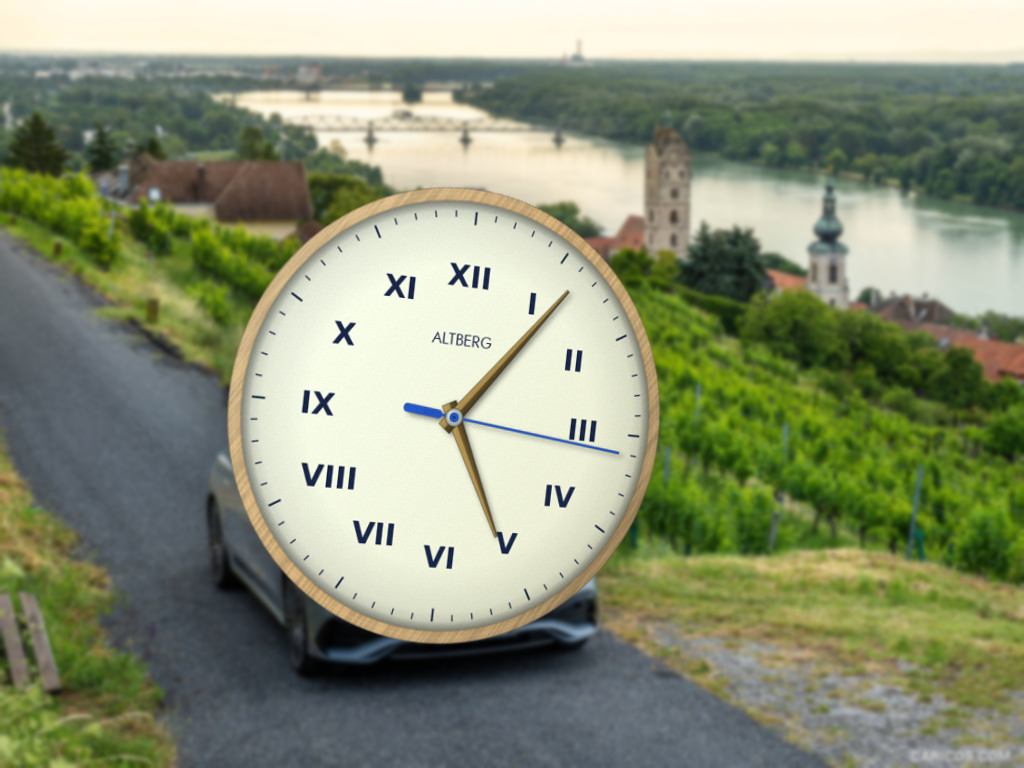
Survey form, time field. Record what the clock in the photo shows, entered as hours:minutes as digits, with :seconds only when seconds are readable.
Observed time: 5:06:16
